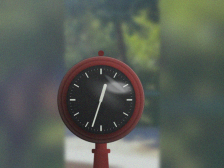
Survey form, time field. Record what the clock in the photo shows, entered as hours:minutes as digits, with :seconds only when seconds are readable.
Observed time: 12:33
